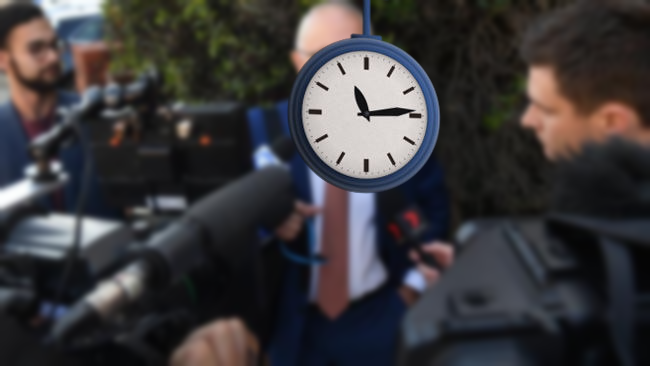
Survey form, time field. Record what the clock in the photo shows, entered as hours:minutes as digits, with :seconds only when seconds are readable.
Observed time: 11:14
